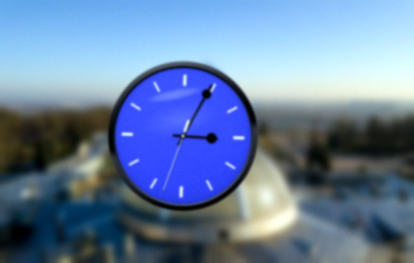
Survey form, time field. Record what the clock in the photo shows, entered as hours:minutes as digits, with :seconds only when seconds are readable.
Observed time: 3:04:33
